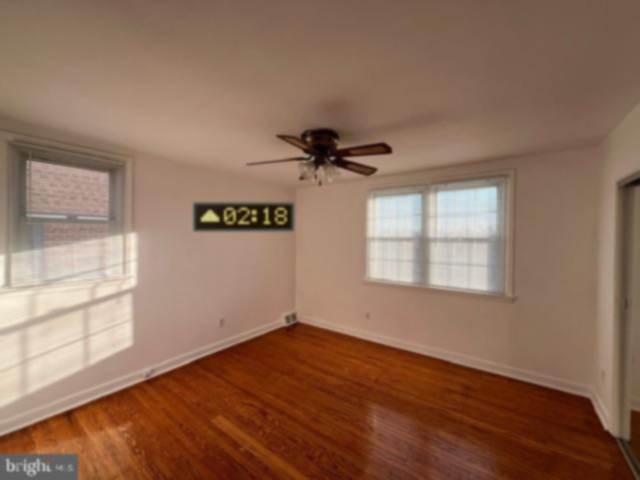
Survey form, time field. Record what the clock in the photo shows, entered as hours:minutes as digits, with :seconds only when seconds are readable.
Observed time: 2:18
